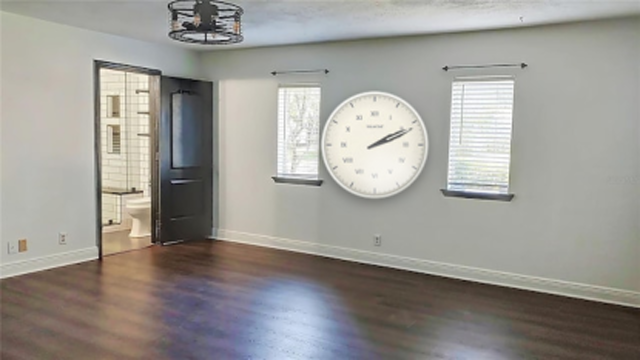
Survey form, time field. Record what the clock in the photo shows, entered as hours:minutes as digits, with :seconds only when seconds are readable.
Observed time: 2:11
